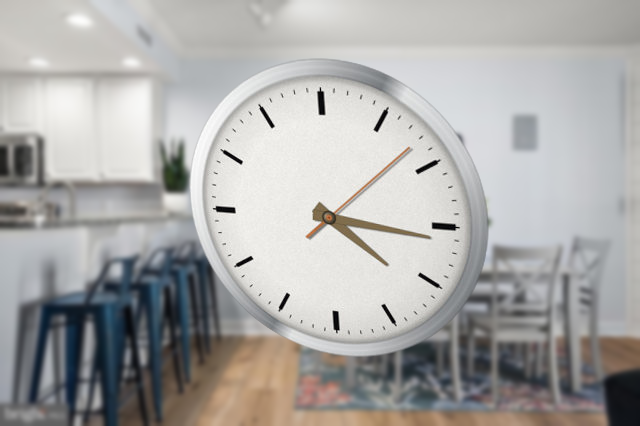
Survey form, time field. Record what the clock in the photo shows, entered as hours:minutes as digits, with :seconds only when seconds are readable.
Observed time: 4:16:08
